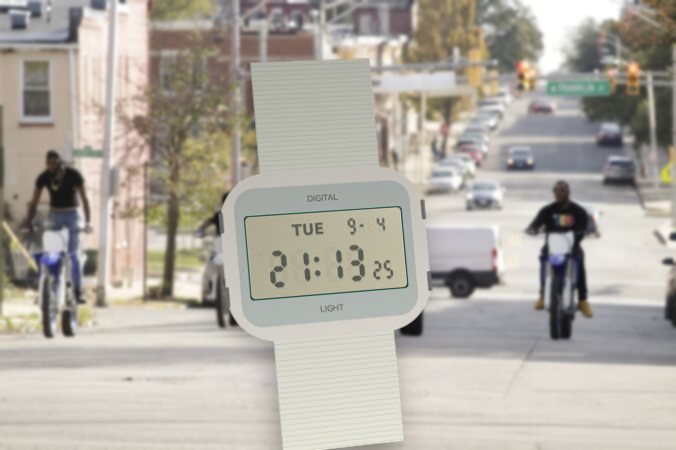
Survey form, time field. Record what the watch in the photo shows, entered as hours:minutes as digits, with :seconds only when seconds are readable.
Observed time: 21:13:25
